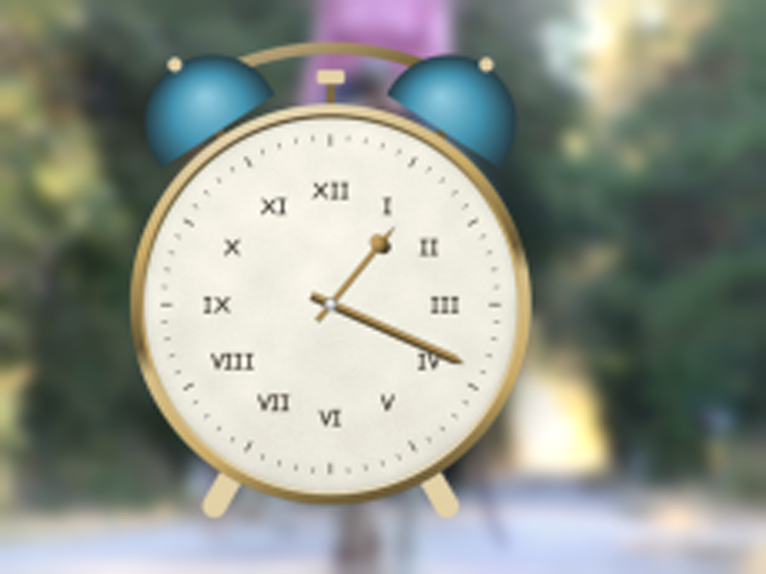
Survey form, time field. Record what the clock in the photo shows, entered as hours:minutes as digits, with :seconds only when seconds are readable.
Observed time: 1:19
